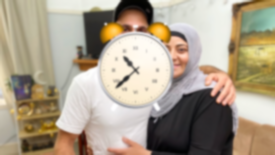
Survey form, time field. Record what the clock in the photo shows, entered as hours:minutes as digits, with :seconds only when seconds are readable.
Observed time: 10:38
